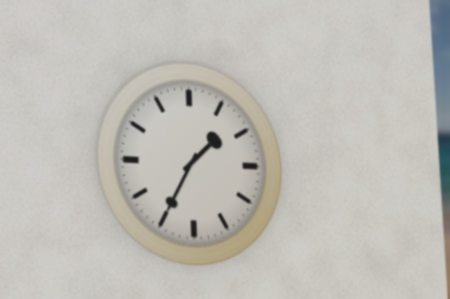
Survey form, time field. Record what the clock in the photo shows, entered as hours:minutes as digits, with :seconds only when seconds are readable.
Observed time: 1:35
